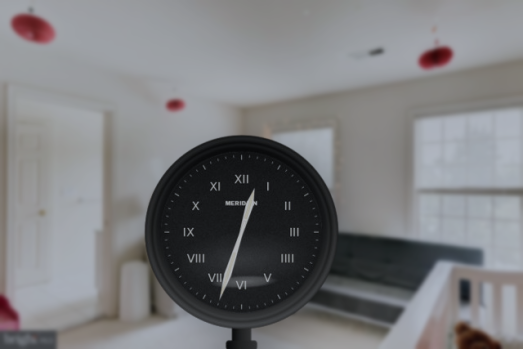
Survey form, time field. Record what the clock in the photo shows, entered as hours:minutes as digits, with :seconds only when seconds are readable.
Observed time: 12:33
